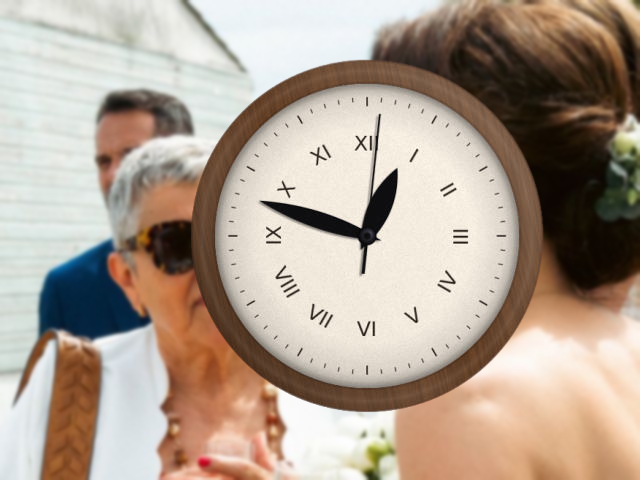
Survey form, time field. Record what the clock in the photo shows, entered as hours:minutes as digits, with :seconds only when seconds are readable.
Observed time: 12:48:01
